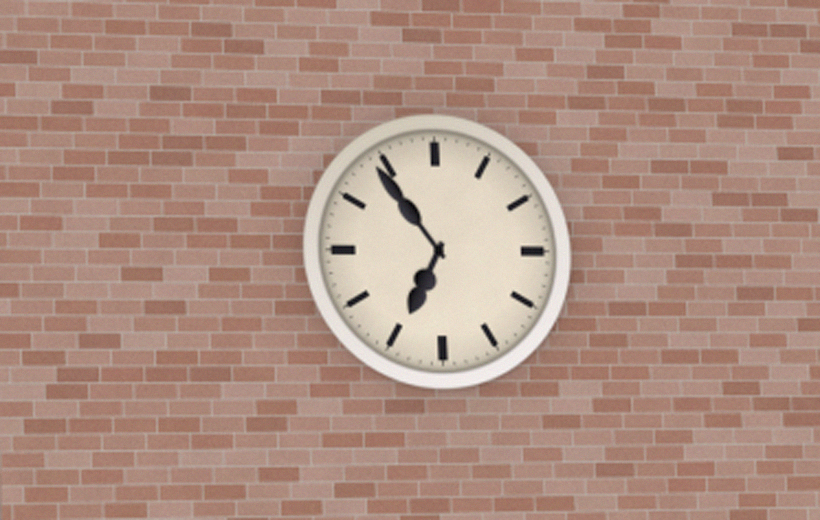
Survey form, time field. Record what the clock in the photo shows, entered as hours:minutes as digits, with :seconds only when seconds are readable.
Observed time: 6:54
